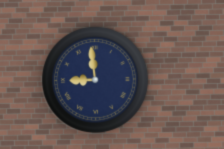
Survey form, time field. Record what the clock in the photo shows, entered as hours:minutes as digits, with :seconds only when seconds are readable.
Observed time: 8:59
